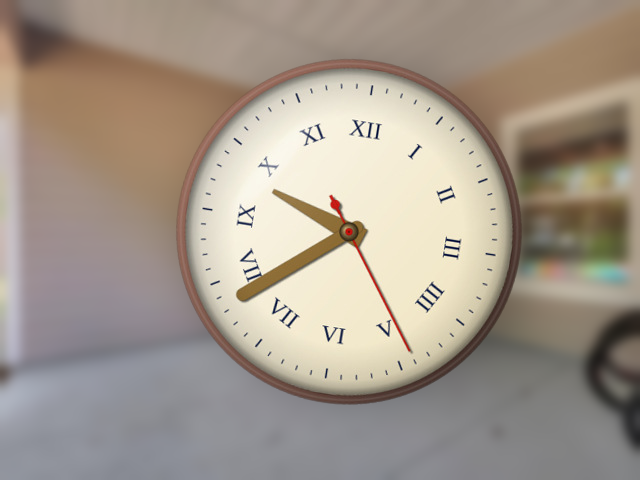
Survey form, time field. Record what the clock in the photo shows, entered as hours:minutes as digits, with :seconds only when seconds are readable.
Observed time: 9:38:24
